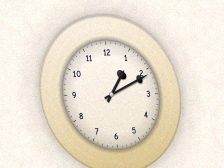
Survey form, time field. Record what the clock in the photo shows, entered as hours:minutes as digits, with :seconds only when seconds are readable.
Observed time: 1:11
